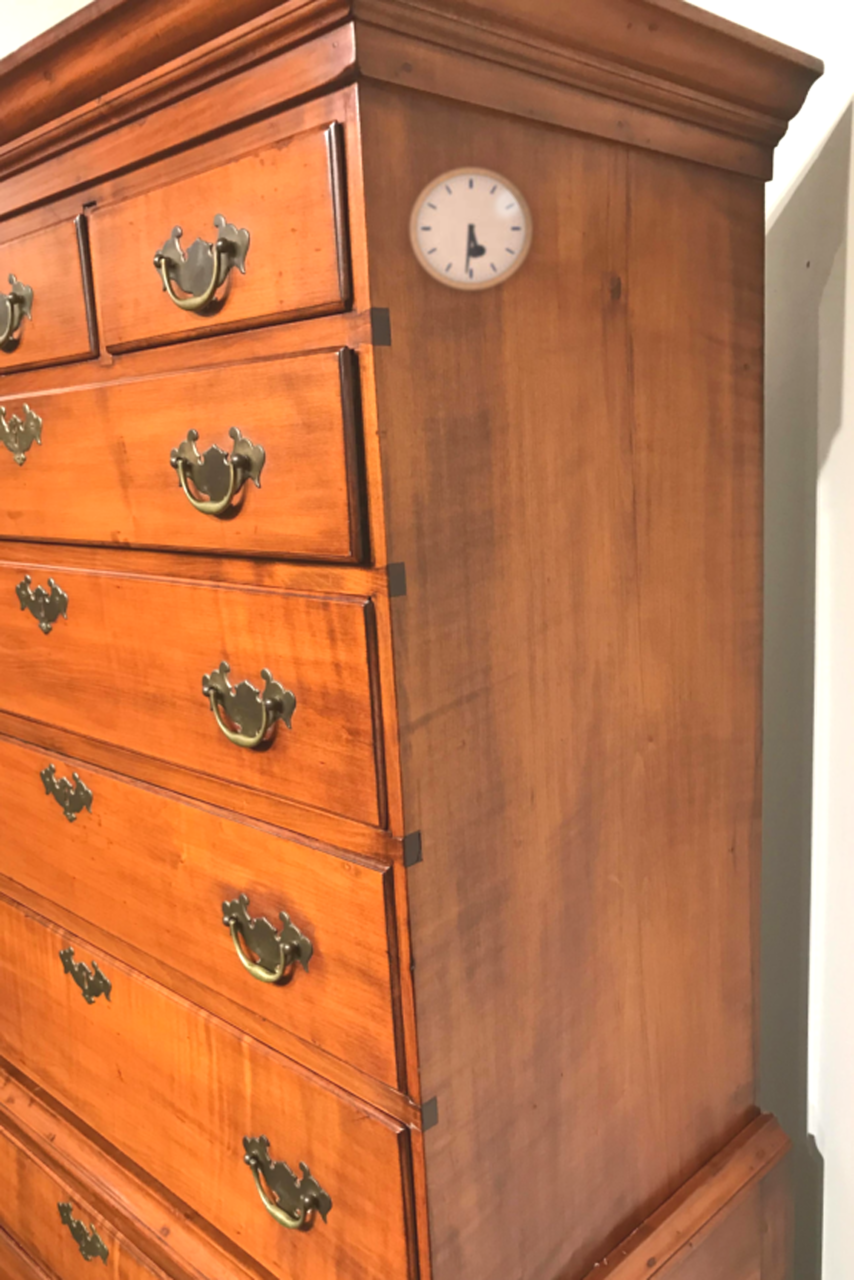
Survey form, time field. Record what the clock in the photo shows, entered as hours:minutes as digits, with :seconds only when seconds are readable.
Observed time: 5:31
